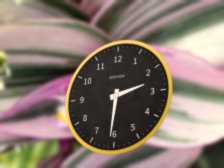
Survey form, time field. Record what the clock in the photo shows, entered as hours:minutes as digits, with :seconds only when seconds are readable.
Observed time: 2:31
